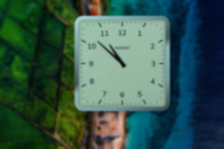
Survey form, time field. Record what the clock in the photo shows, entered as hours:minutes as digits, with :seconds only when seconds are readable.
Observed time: 10:52
